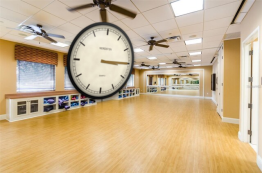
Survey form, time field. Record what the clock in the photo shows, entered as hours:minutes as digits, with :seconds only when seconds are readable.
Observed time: 3:15
